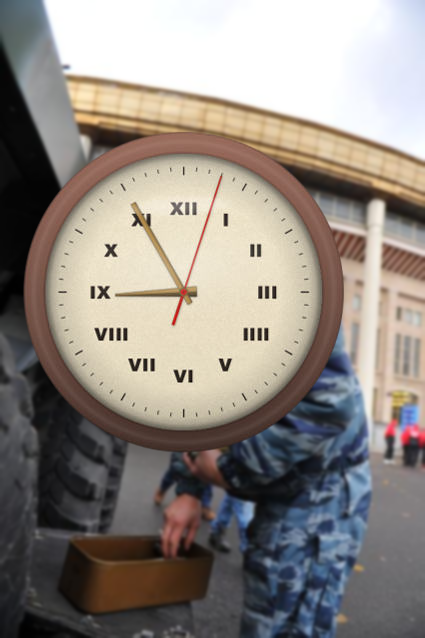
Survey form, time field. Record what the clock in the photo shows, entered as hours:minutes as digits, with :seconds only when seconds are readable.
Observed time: 8:55:03
